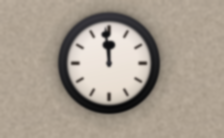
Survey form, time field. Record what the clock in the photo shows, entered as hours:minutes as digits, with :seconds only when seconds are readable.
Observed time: 11:59
